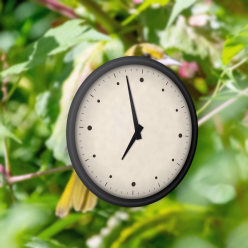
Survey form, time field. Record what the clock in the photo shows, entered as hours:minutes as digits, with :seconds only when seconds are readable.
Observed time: 6:57
